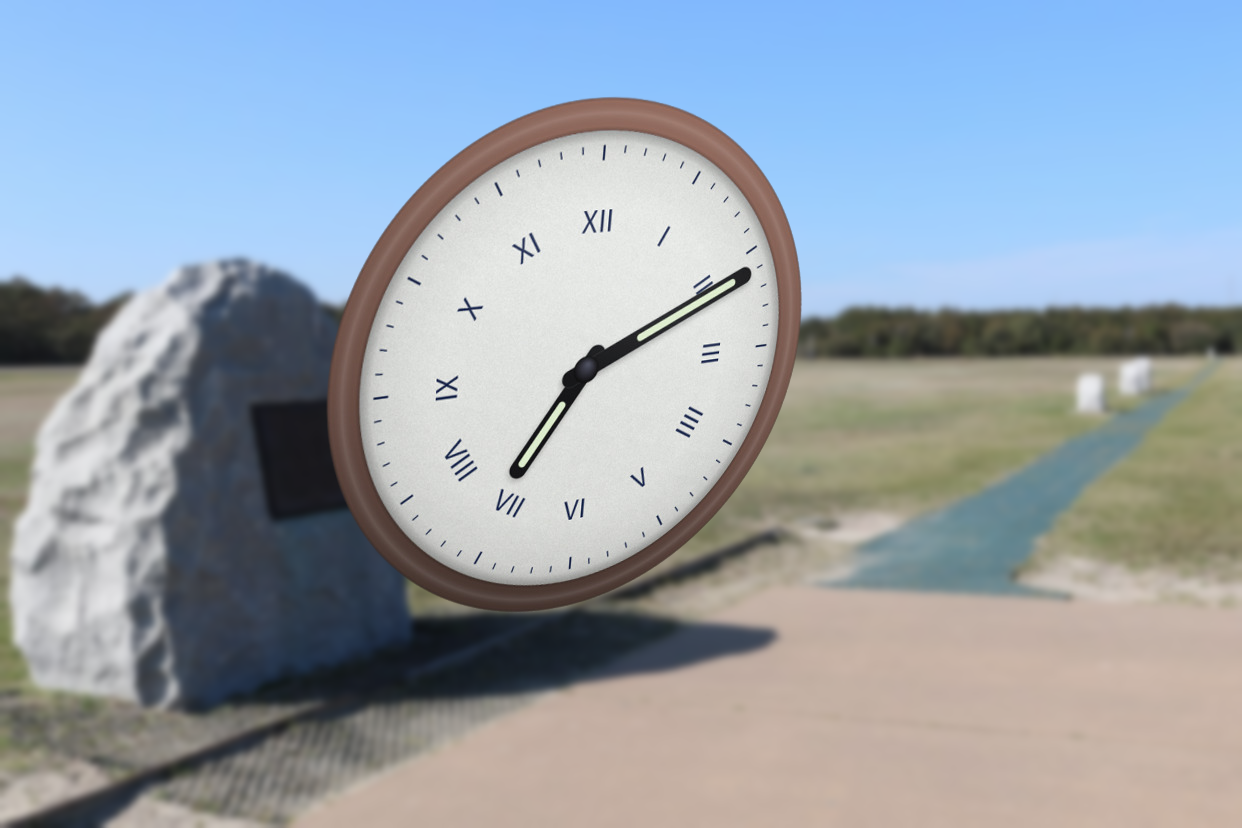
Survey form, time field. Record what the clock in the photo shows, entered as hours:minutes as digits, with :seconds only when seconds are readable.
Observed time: 7:11
